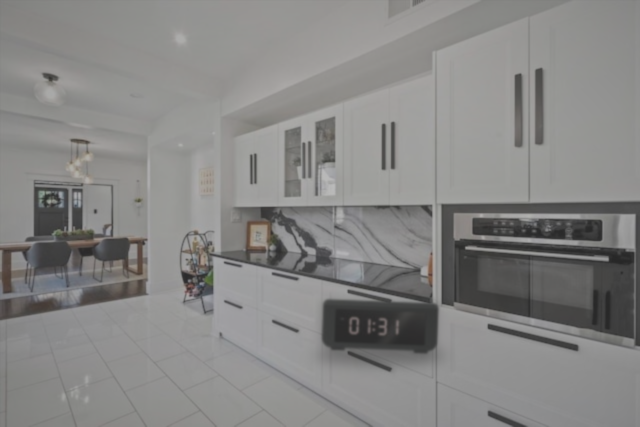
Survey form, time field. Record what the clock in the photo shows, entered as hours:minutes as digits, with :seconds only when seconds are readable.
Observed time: 1:31
